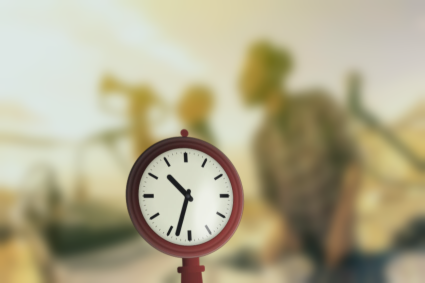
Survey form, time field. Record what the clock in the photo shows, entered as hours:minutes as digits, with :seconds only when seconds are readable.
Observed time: 10:33
